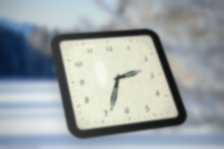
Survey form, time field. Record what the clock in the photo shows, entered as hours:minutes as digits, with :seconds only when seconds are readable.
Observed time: 2:34
